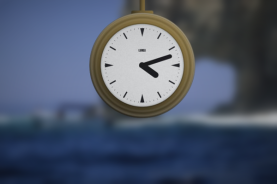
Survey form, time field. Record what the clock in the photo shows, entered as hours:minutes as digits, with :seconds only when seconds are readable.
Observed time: 4:12
